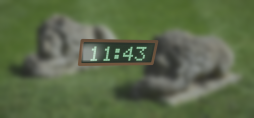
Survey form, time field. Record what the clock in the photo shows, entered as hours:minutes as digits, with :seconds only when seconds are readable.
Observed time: 11:43
